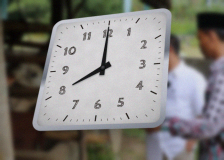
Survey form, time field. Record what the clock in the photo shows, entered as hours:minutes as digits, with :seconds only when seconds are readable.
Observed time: 8:00
